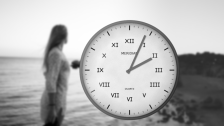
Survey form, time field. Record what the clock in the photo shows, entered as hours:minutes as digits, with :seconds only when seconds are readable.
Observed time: 2:04
